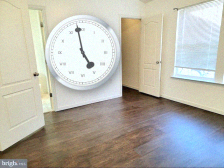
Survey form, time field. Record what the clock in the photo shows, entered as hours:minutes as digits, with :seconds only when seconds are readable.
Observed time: 4:58
